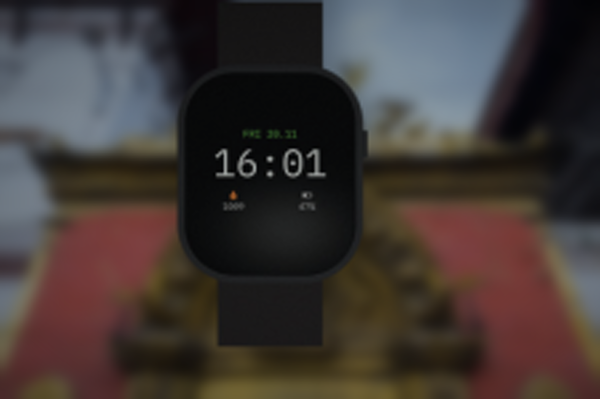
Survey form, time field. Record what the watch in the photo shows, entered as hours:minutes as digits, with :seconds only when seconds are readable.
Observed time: 16:01
